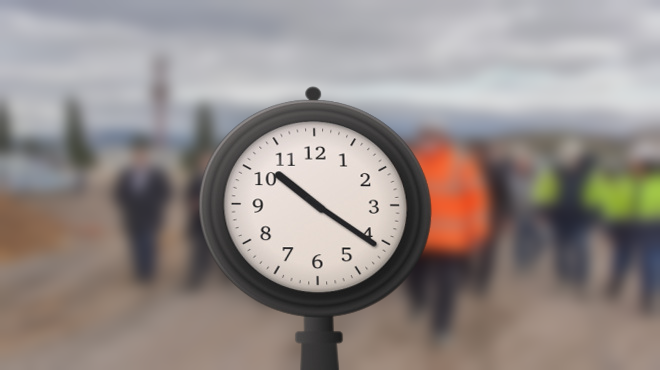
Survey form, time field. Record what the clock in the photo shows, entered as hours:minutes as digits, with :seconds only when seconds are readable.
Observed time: 10:21
